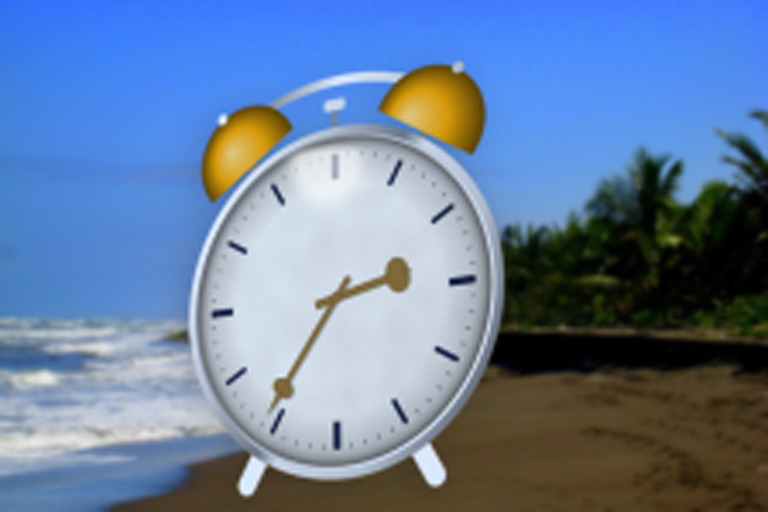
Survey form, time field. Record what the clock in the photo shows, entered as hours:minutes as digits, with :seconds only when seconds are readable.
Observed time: 2:36
